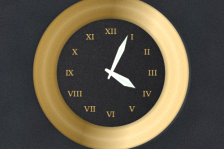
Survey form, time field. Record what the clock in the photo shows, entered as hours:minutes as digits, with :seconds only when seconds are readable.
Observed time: 4:04
